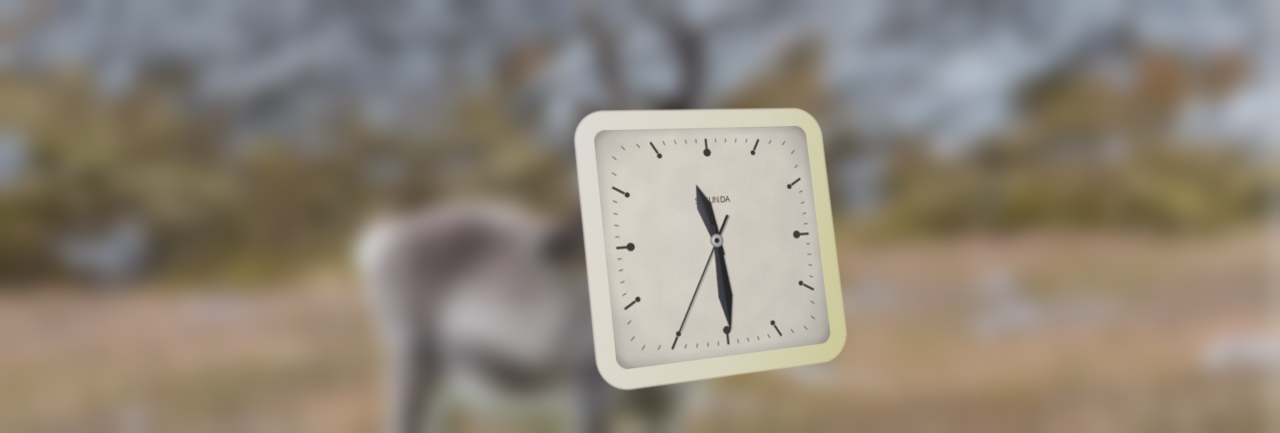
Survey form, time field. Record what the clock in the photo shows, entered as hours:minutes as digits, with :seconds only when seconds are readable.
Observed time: 11:29:35
